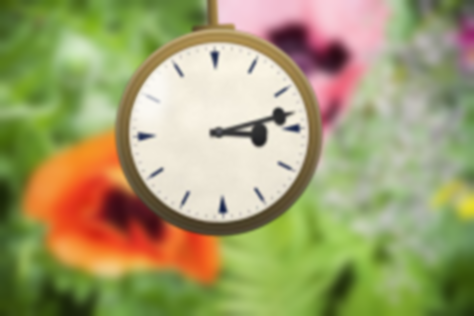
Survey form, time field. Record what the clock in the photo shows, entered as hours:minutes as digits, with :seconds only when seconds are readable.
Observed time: 3:13
